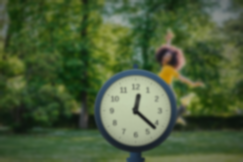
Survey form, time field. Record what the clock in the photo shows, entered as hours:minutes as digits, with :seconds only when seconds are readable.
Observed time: 12:22
